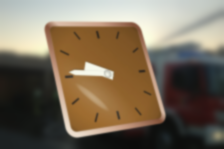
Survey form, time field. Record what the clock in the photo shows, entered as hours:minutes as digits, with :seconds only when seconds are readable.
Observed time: 9:46
